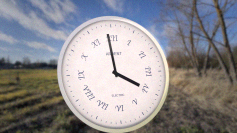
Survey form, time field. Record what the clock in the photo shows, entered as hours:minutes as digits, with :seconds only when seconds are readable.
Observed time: 3:59
